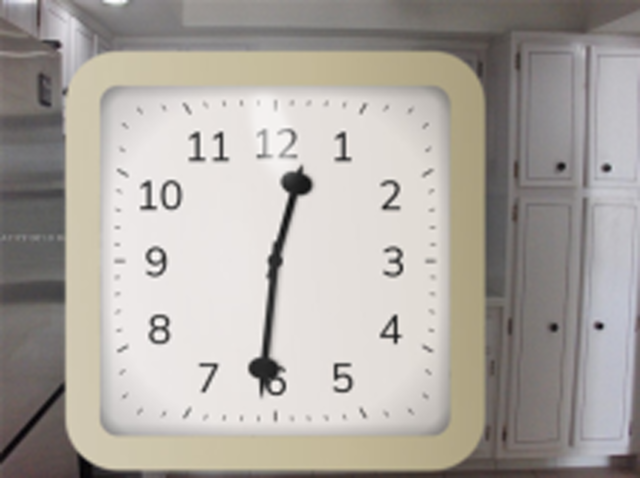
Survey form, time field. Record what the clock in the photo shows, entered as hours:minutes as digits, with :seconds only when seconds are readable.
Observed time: 12:31
